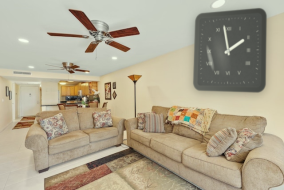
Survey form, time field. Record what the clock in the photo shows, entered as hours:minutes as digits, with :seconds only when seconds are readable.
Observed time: 1:58
